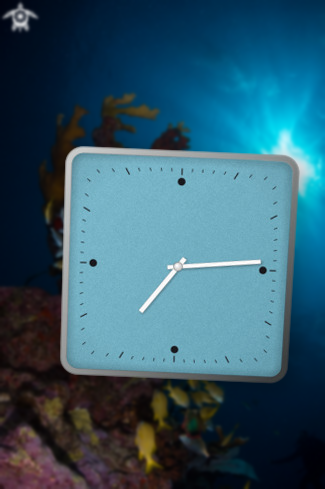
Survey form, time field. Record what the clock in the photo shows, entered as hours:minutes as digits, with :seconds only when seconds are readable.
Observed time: 7:14
